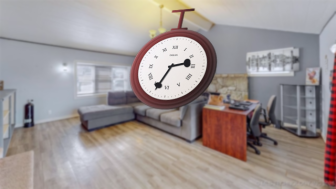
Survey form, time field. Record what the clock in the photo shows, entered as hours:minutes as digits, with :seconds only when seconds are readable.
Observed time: 2:34
